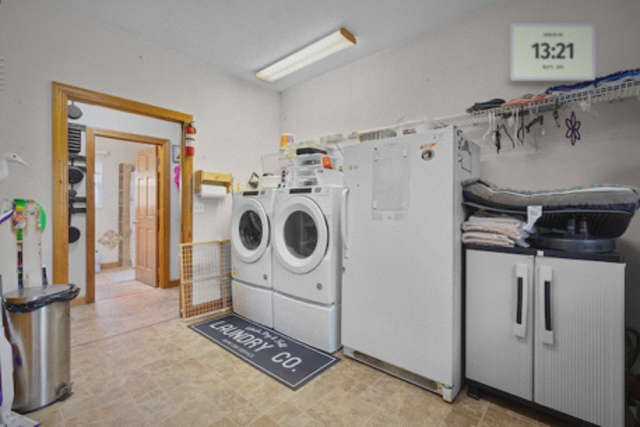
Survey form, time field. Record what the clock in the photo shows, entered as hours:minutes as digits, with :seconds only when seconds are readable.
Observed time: 13:21
